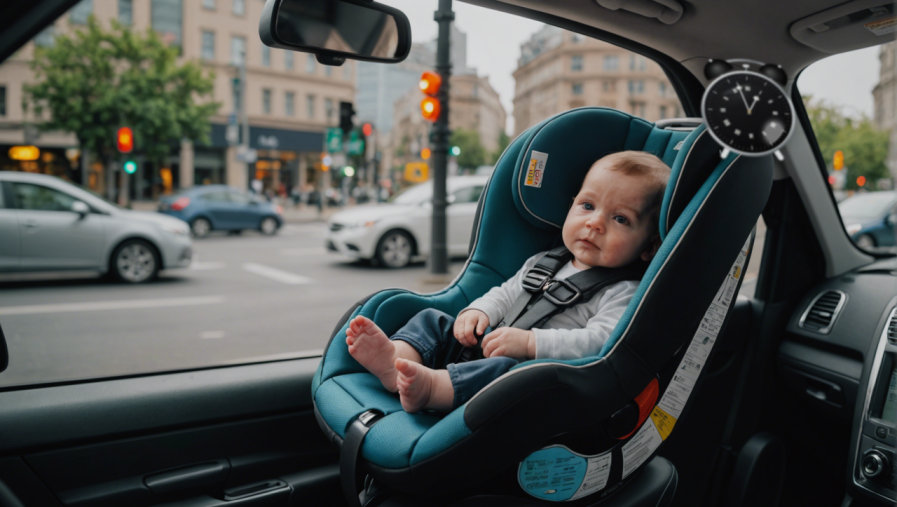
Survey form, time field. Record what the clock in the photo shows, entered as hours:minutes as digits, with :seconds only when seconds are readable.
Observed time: 12:57
